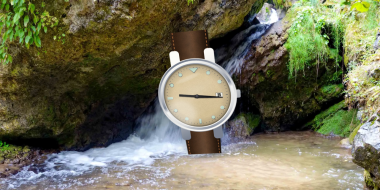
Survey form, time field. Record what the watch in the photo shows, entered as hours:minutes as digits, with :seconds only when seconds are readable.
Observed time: 9:16
